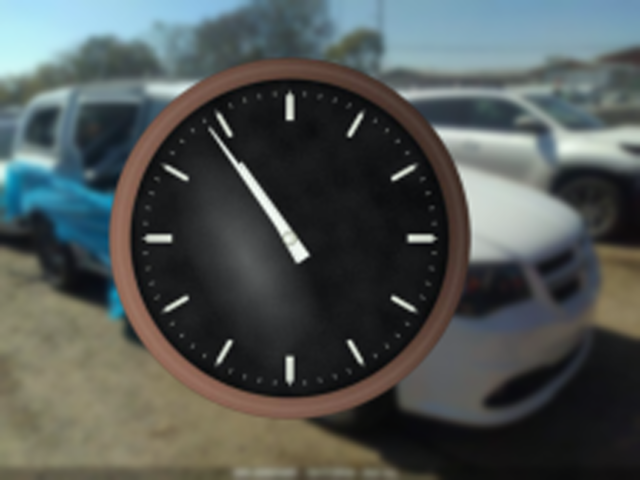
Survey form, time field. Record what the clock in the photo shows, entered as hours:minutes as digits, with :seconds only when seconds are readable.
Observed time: 10:54
